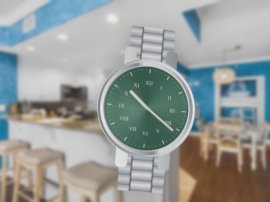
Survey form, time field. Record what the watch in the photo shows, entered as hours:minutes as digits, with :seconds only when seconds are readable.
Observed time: 10:21
